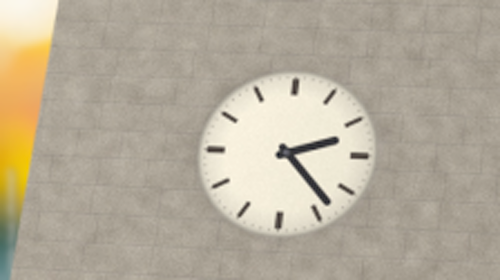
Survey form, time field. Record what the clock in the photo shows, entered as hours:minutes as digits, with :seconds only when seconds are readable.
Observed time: 2:23
